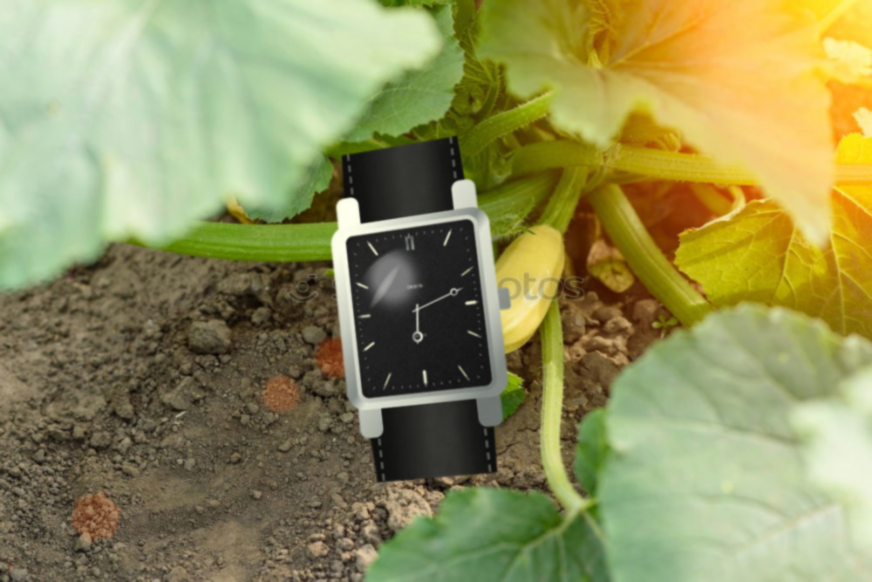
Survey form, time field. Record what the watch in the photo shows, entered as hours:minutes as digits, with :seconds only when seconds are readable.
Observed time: 6:12
